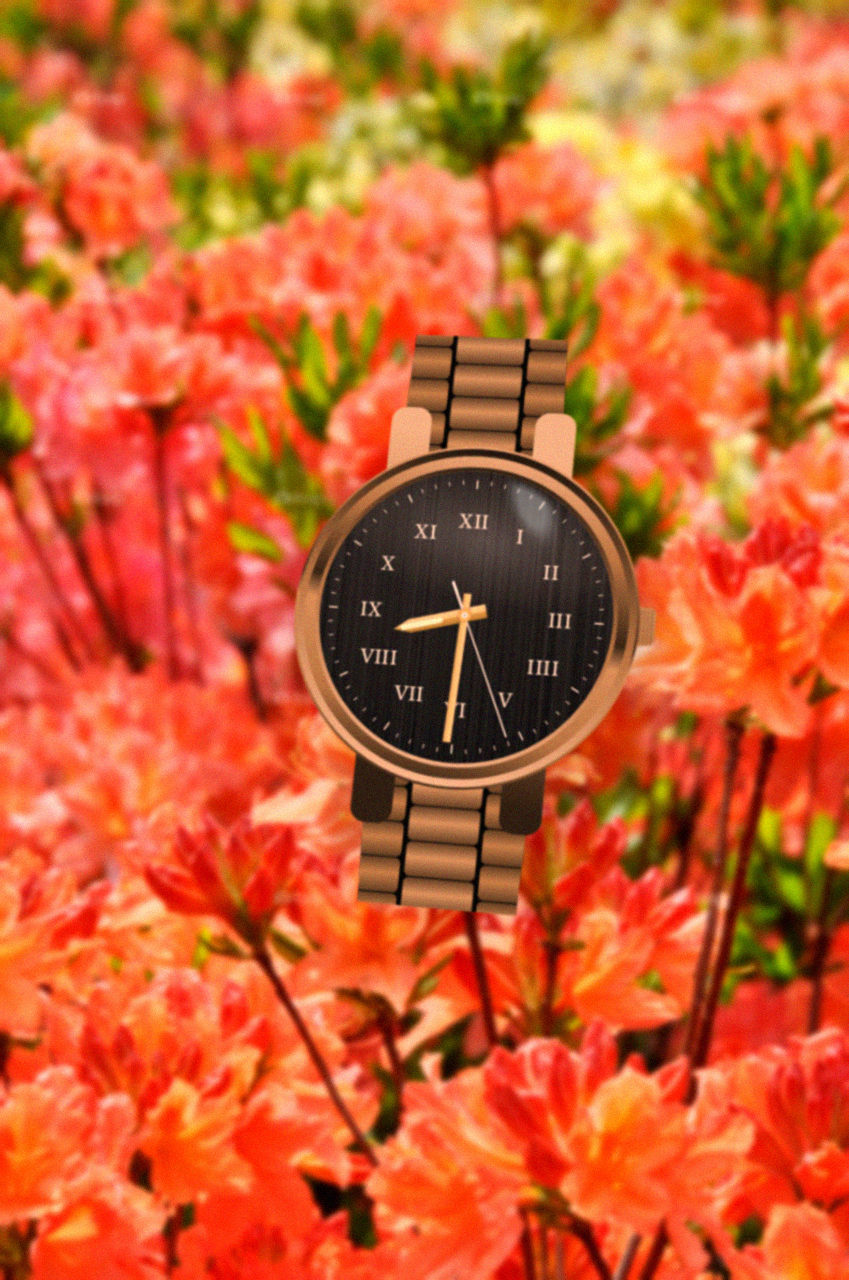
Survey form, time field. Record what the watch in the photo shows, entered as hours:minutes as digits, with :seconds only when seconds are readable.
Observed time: 8:30:26
